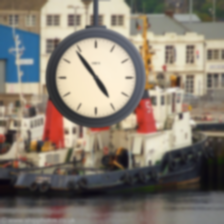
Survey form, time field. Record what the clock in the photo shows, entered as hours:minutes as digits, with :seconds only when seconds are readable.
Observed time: 4:54
